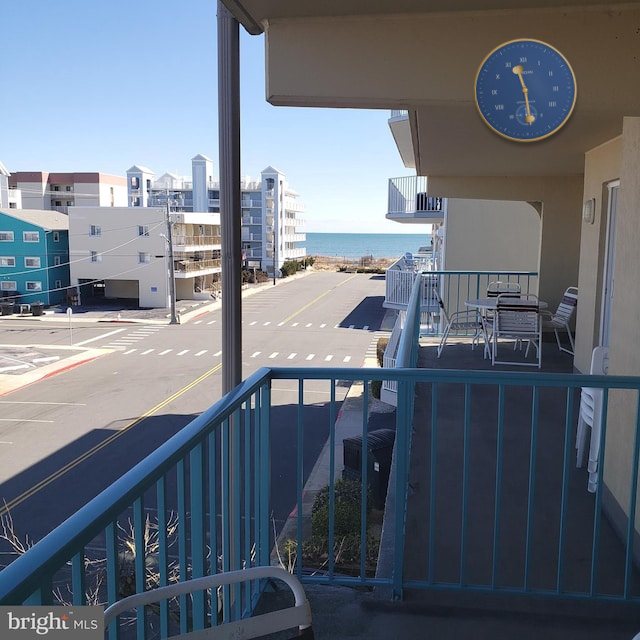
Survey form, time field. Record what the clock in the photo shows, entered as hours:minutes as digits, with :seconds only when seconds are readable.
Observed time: 11:29
